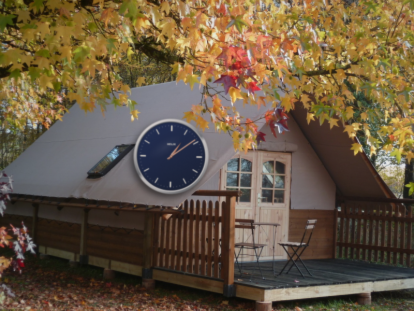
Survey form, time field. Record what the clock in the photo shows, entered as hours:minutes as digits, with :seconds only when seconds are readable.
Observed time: 1:09
